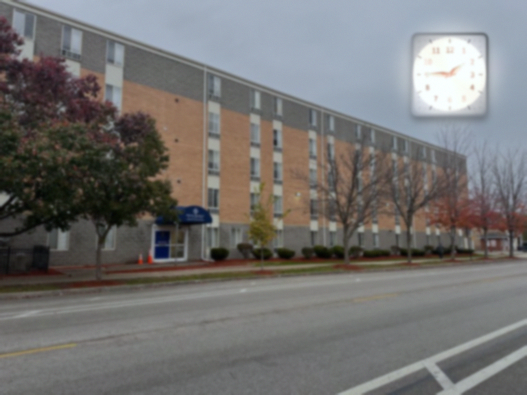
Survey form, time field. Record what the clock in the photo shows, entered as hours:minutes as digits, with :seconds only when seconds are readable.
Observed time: 1:45
